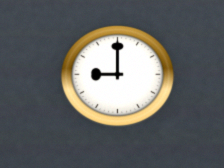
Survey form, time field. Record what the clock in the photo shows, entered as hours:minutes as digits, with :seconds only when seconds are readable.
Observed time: 9:00
